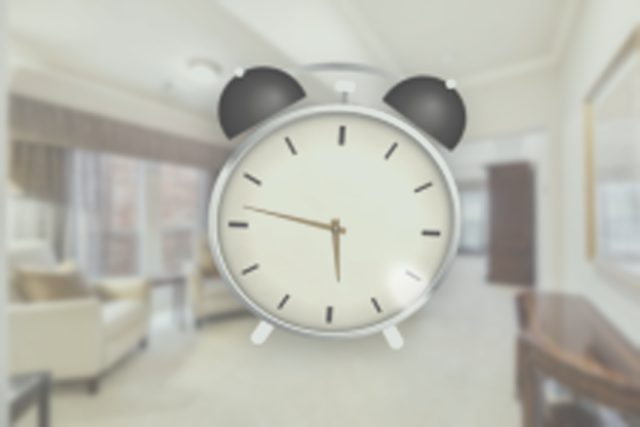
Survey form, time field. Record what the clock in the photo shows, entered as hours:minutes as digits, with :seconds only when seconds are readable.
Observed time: 5:47
